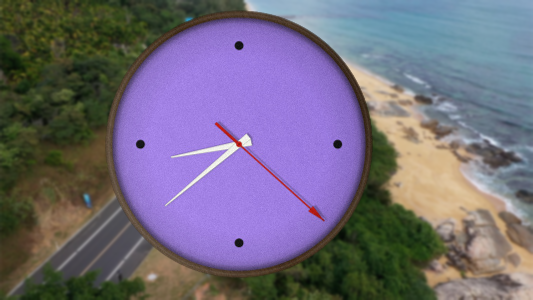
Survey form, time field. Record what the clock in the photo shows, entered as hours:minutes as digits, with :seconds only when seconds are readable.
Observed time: 8:38:22
